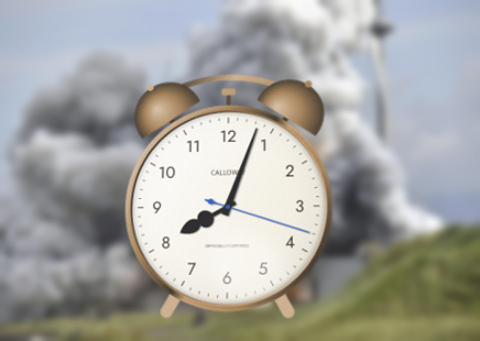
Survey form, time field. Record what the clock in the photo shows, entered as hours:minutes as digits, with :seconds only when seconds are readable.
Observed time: 8:03:18
